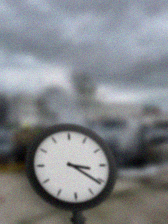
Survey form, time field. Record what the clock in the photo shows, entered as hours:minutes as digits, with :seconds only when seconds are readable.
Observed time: 3:21
